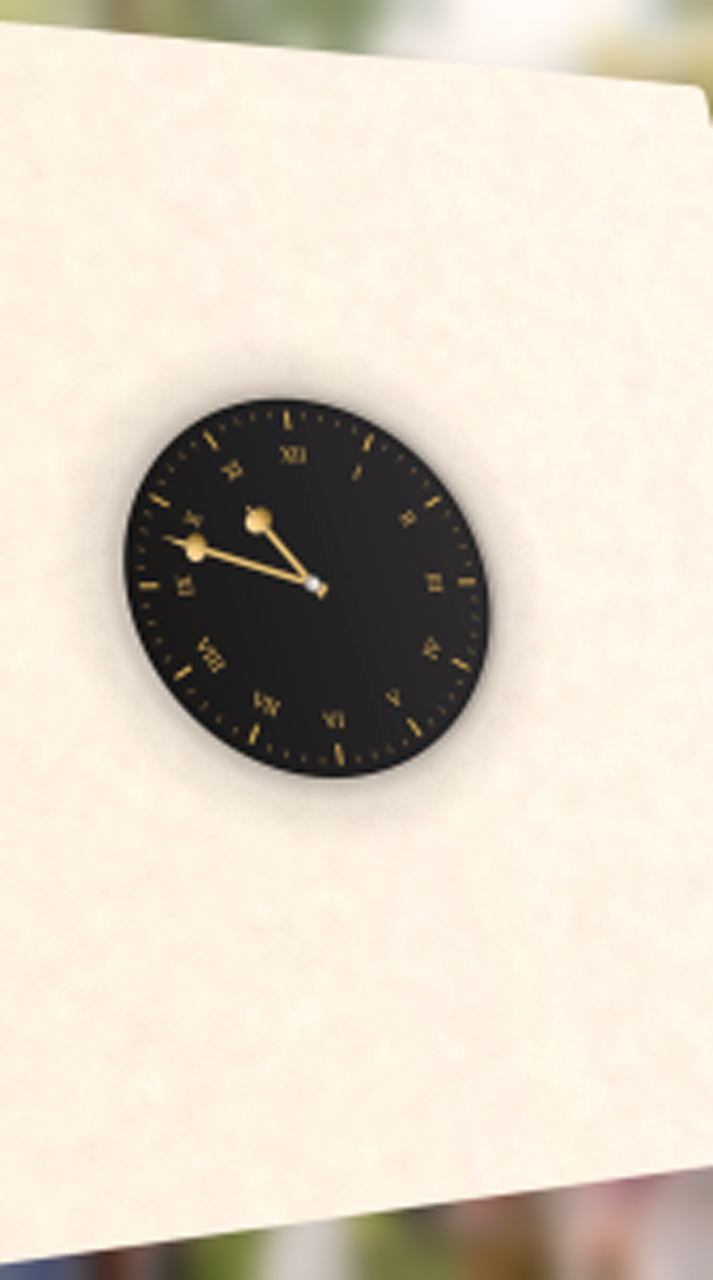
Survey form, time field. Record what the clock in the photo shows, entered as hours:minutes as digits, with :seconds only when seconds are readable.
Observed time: 10:48
